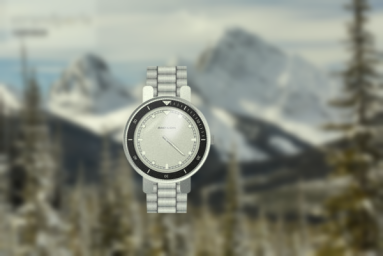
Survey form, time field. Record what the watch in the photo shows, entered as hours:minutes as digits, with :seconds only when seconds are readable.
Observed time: 4:22
